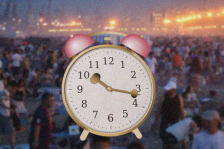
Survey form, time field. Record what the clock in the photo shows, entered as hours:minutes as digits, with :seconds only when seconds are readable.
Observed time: 10:17
